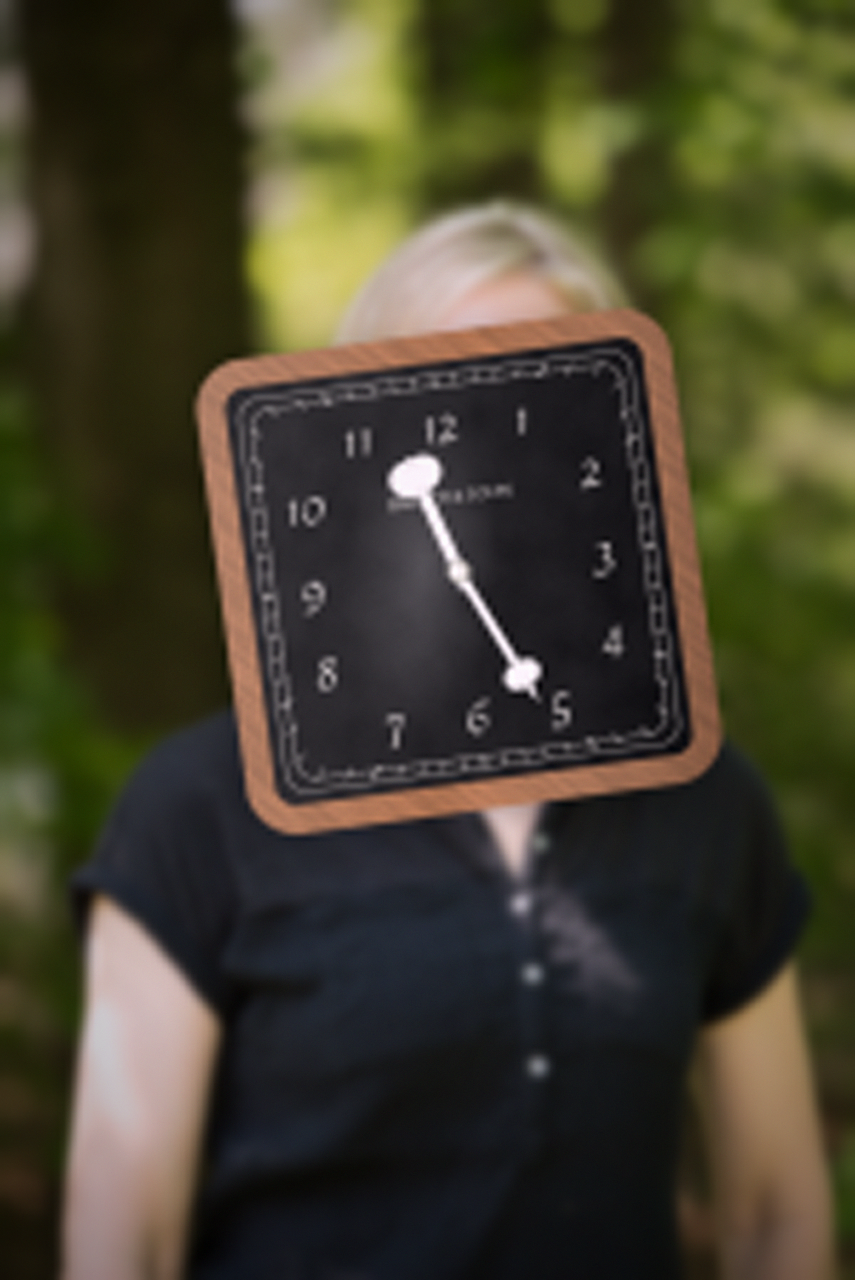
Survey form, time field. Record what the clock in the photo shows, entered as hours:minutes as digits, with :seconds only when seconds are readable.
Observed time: 11:26
